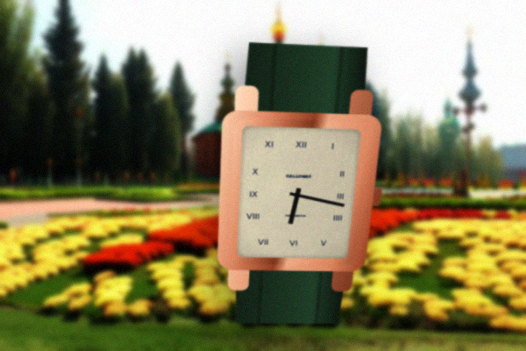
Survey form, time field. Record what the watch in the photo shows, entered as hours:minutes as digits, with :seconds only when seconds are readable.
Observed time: 6:17
